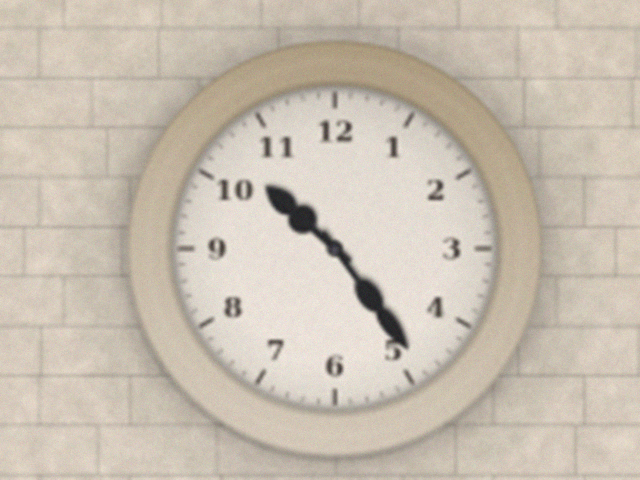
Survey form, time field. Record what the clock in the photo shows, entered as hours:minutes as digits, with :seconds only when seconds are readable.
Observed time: 10:24
